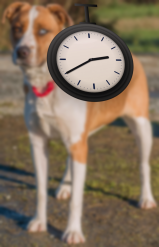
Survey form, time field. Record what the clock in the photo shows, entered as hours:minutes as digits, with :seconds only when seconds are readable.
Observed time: 2:40
